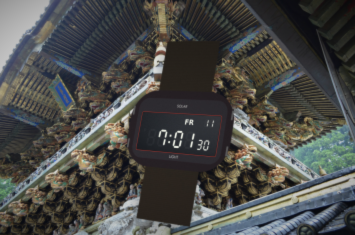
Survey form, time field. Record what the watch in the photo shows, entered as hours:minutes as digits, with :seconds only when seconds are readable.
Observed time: 7:01:30
